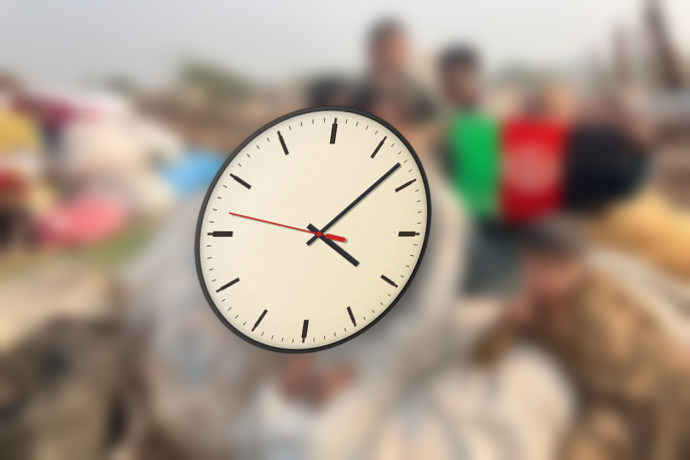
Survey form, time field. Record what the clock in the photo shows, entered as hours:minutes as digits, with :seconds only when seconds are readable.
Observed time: 4:07:47
